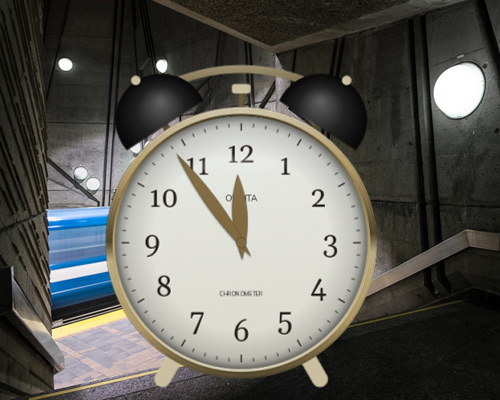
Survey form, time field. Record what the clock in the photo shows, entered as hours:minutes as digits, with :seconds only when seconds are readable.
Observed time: 11:54
